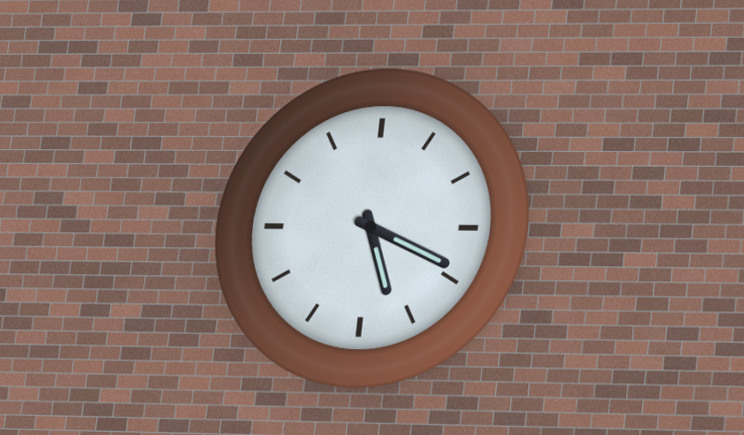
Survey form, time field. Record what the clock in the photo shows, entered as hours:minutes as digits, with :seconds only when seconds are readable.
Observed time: 5:19
